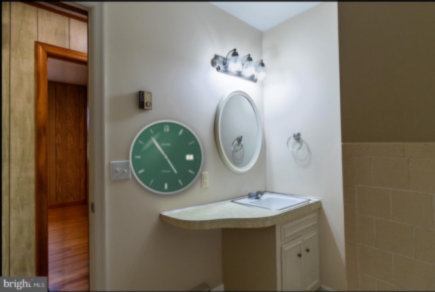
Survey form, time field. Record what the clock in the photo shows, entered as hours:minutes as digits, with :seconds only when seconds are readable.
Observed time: 4:54
